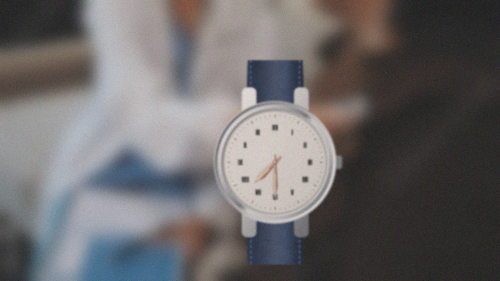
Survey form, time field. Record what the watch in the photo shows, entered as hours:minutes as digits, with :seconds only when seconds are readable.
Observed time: 7:30
